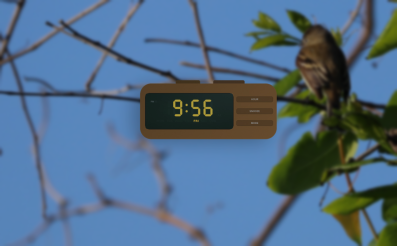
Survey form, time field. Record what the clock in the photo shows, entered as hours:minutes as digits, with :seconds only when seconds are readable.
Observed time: 9:56
